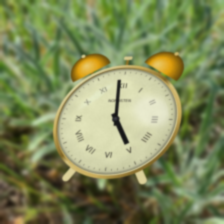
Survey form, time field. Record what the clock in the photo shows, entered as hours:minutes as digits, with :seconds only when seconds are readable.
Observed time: 4:59
